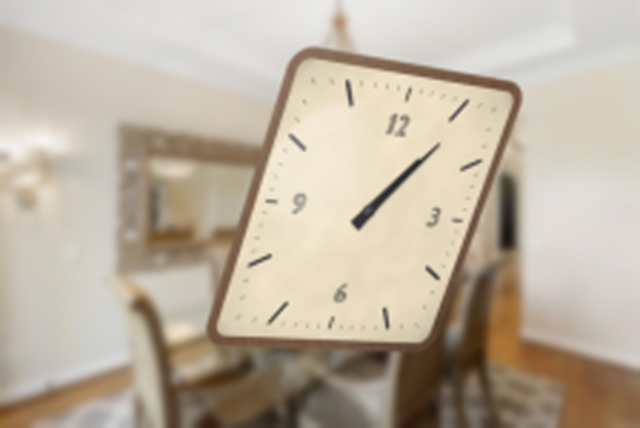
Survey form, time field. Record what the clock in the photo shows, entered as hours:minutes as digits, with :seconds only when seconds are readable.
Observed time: 1:06
